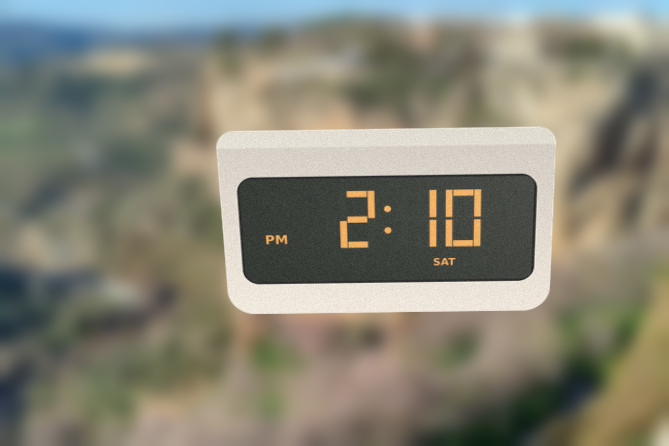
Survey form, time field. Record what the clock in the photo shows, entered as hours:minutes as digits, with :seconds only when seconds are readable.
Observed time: 2:10
